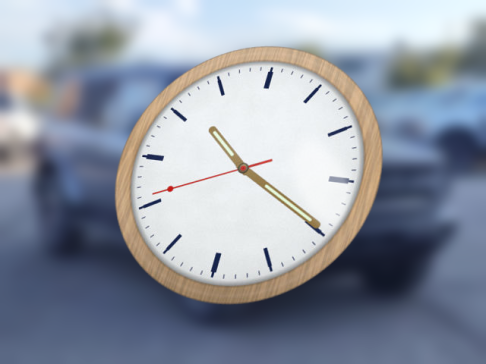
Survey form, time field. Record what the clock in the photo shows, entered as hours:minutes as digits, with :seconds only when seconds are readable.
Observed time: 10:19:41
